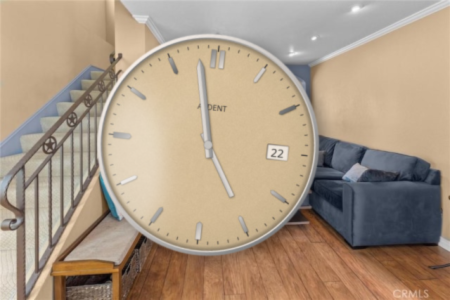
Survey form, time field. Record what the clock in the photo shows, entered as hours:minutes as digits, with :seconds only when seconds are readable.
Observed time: 4:58
